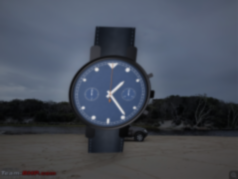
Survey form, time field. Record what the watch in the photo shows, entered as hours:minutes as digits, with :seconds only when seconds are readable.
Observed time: 1:24
